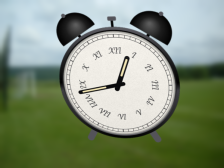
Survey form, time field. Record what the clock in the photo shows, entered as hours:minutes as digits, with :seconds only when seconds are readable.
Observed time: 12:43
